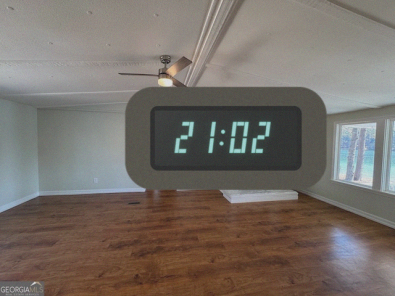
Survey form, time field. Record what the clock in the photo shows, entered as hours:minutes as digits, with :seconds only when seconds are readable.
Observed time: 21:02
